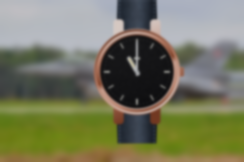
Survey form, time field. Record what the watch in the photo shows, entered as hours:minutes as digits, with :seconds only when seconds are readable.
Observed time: 11:00
